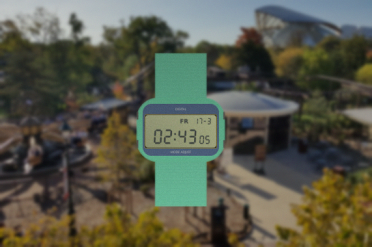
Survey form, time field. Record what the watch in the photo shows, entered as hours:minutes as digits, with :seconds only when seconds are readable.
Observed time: 2:43:05
